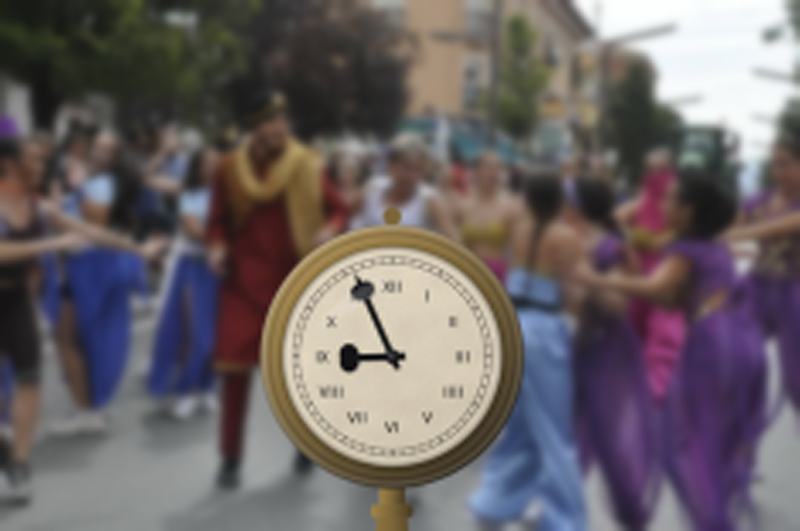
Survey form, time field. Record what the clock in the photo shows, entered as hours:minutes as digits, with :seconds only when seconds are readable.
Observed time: 8:56
